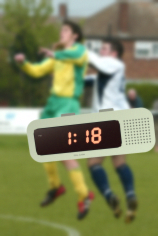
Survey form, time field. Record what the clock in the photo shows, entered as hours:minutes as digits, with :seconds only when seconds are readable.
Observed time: 1:18
